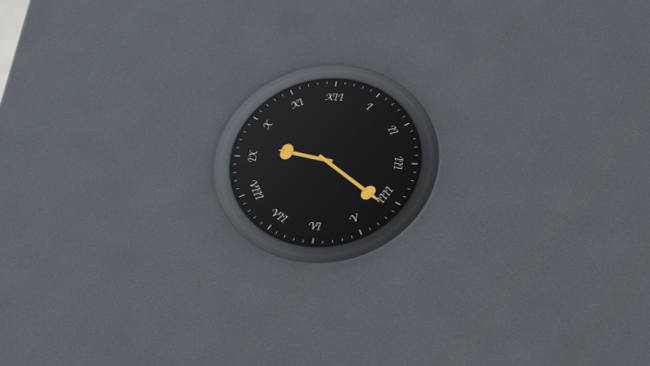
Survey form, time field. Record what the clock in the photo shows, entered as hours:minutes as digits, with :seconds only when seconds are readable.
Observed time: 9:21
